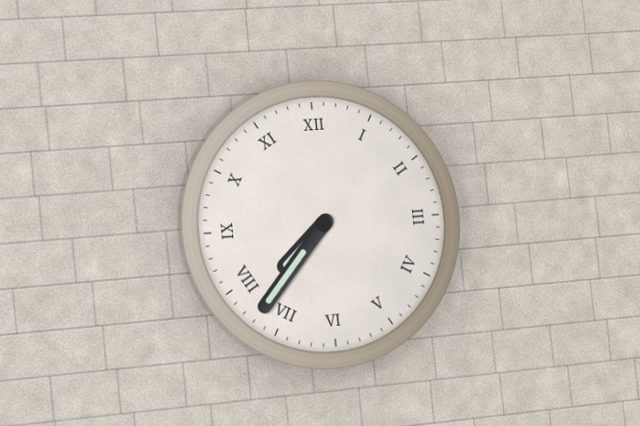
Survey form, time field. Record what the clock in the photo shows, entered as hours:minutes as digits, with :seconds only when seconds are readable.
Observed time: 7:37
